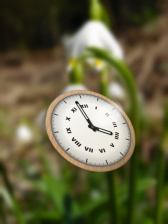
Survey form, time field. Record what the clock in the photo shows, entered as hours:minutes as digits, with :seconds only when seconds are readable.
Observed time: 3:58
